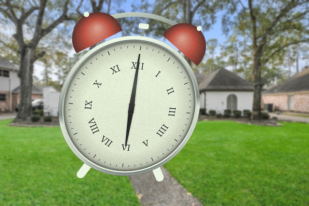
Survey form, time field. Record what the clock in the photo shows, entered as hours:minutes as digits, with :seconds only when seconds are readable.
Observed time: 6:00
